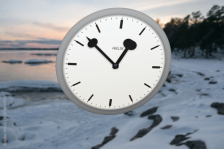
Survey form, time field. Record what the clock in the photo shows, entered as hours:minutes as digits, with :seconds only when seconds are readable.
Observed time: 12:52
